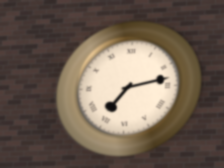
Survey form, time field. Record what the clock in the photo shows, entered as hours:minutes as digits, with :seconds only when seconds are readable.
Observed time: 7:13
